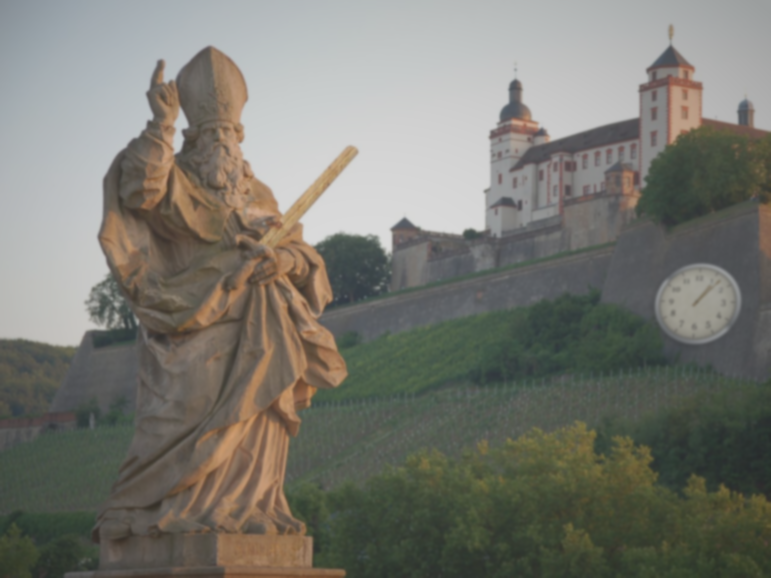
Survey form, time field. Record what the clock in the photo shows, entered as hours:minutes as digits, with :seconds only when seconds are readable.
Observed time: 1:07
